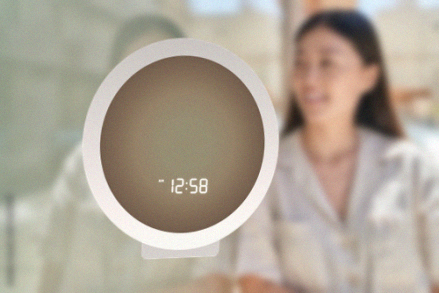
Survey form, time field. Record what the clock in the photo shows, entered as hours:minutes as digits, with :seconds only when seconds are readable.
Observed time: 12:58
